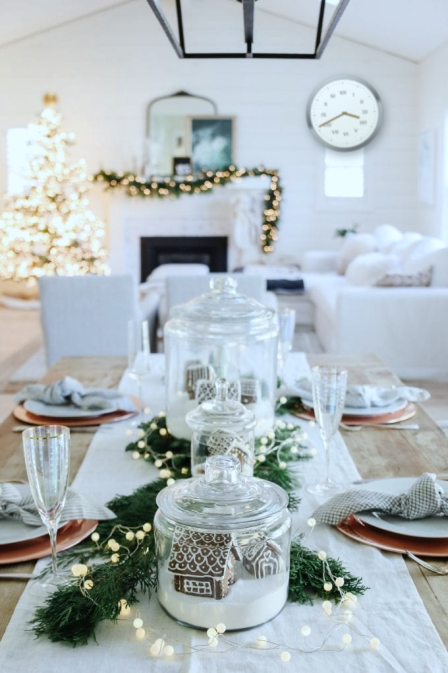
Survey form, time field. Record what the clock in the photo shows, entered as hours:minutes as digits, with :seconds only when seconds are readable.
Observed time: 3:41
